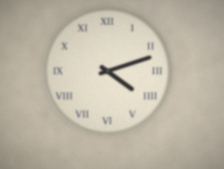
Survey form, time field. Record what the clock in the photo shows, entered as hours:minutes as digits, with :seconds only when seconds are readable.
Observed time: 4:12
